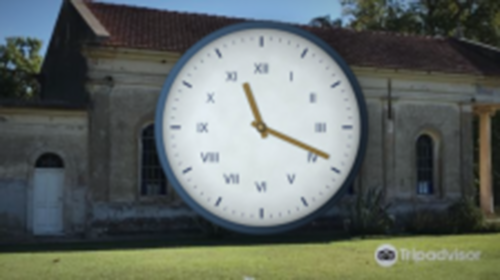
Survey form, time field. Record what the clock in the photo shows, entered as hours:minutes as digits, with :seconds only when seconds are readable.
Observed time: 11:19
